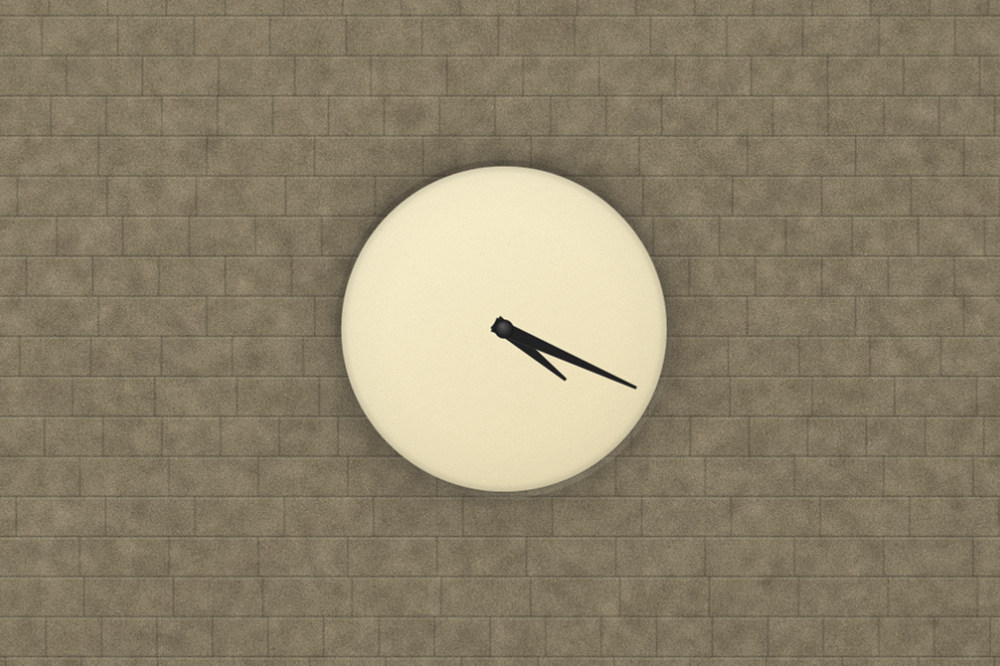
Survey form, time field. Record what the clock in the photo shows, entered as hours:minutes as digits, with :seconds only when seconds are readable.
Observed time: 4:19
